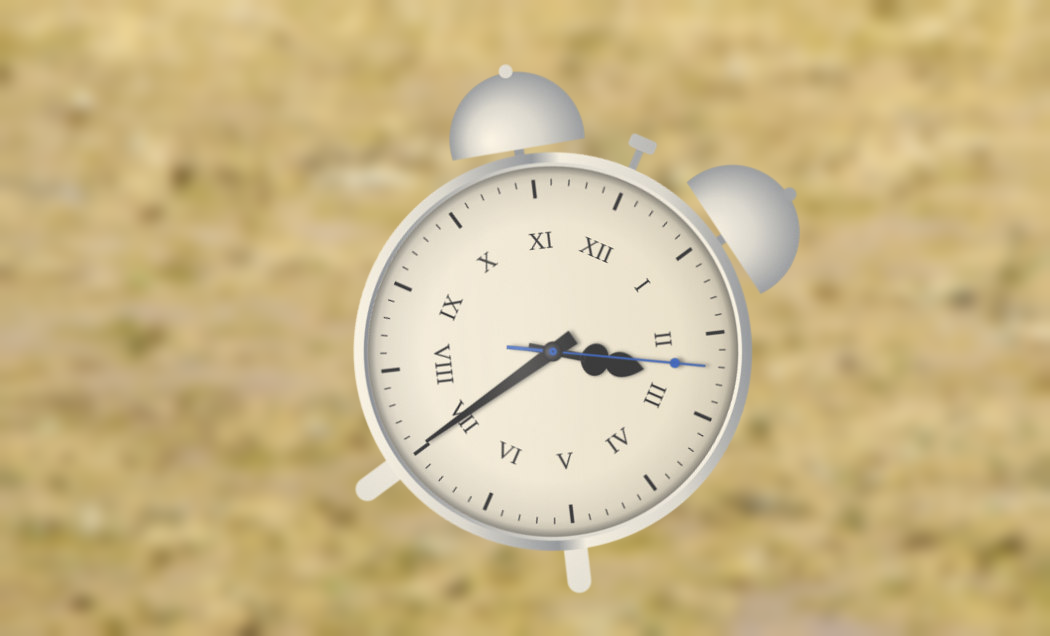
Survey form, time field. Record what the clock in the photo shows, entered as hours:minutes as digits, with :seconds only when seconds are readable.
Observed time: 2:35:12
